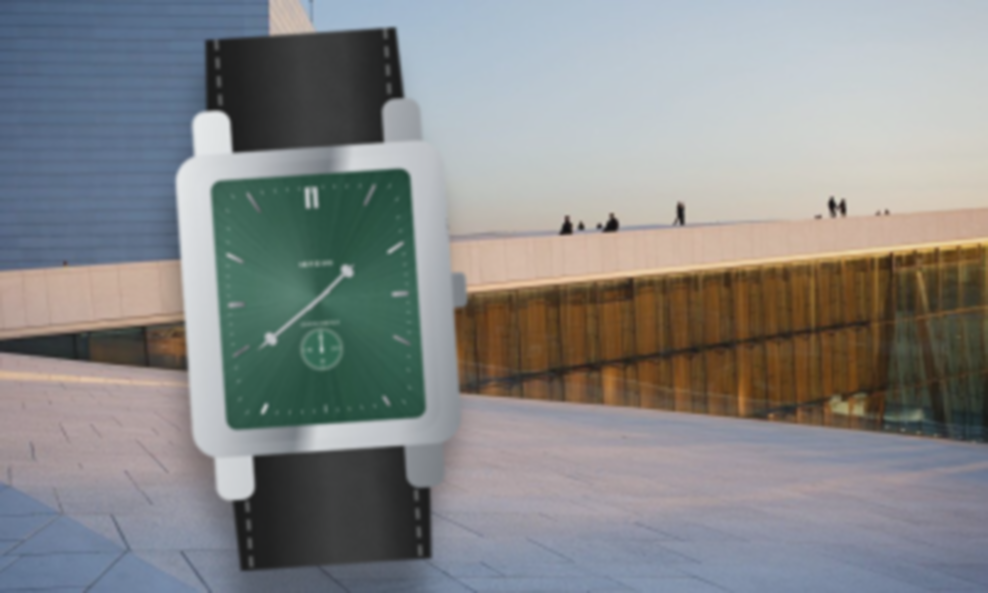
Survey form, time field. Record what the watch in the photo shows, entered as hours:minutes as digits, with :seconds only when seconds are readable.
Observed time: 1:39
